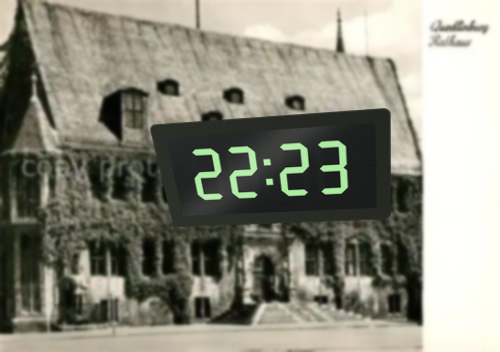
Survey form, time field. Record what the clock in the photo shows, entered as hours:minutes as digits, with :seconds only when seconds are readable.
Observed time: 22:23
